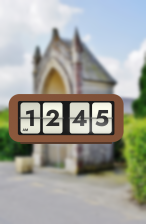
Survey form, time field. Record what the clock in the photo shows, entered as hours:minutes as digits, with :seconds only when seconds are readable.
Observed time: 12:45
